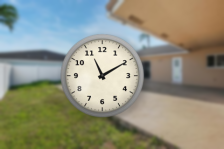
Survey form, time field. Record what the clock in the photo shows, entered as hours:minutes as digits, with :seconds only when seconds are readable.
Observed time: 11:10
